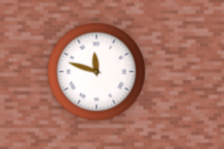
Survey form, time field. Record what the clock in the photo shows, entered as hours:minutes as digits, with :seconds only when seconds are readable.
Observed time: 11:48
